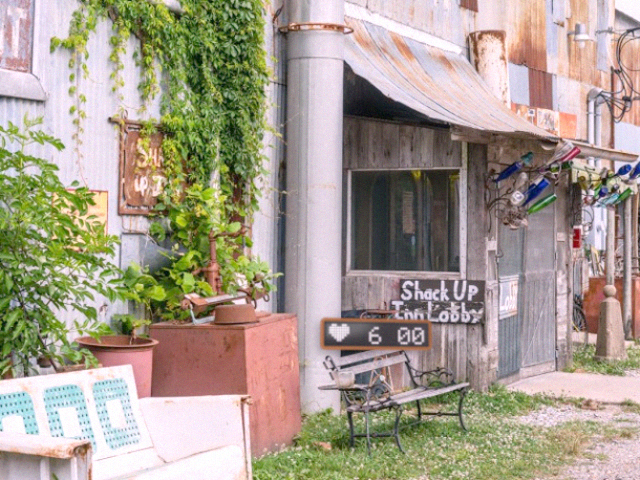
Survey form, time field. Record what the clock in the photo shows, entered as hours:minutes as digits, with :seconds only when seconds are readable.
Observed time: 6:00
